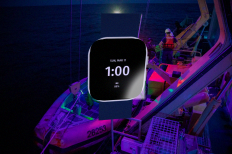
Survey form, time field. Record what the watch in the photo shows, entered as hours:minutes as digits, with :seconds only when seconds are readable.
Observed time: 1:00
